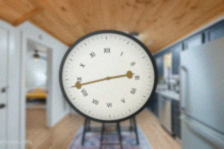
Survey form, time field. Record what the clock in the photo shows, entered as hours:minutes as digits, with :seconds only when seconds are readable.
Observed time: 2:43
